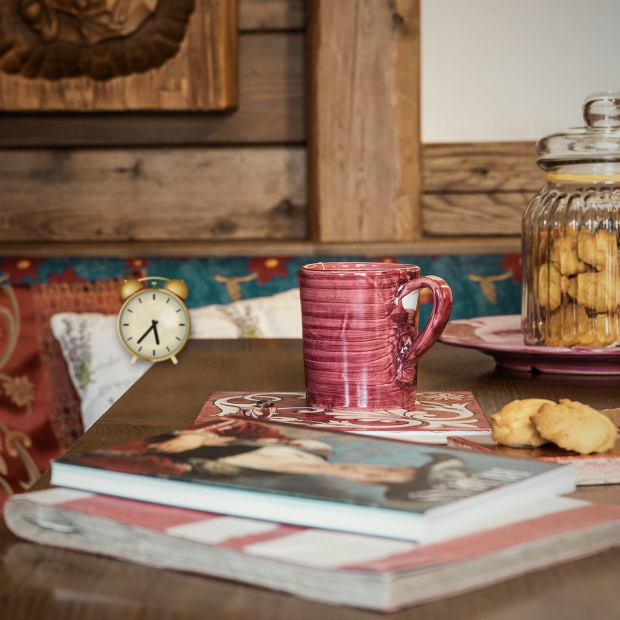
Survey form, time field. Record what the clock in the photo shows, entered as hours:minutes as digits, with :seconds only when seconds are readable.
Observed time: 5:37
